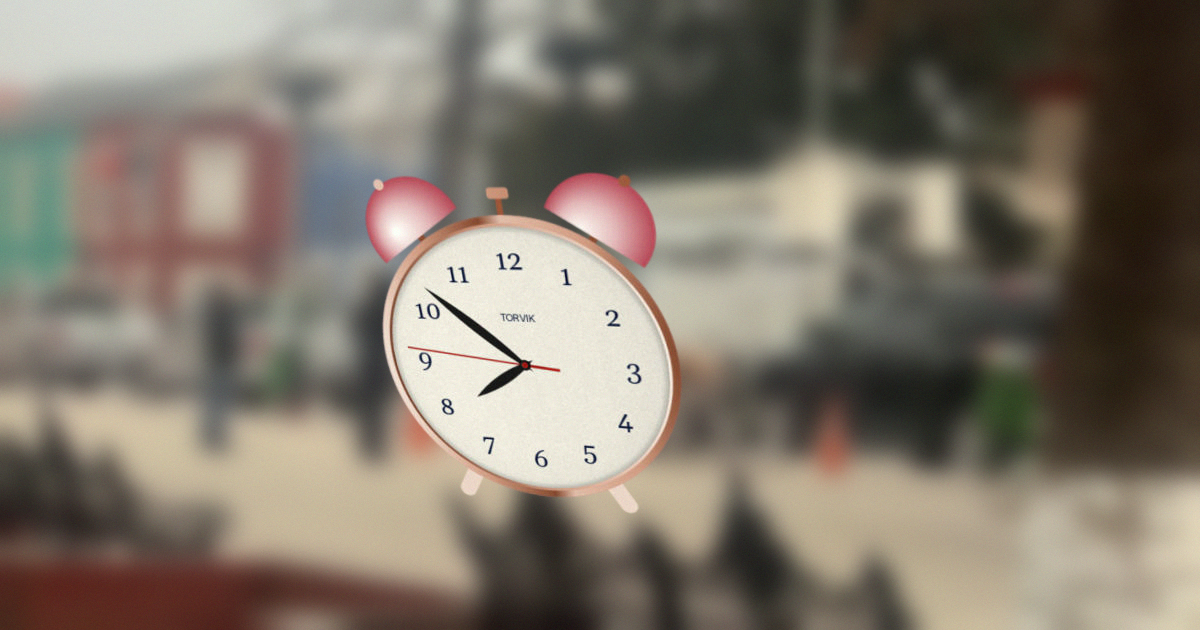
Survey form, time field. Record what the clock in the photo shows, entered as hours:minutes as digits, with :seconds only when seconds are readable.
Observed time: 7:51:46
